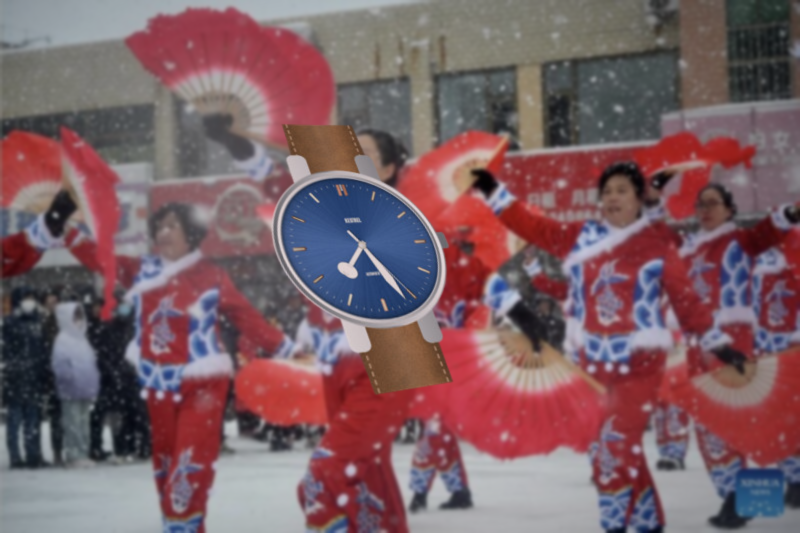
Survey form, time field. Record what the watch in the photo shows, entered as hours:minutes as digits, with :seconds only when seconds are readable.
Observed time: 7:26:25
